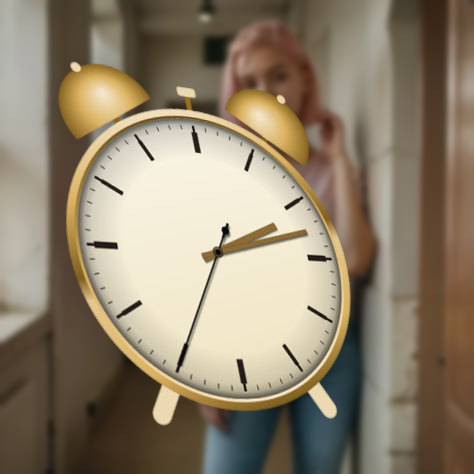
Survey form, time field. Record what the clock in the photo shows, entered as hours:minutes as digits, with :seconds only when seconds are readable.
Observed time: 2:12:35
